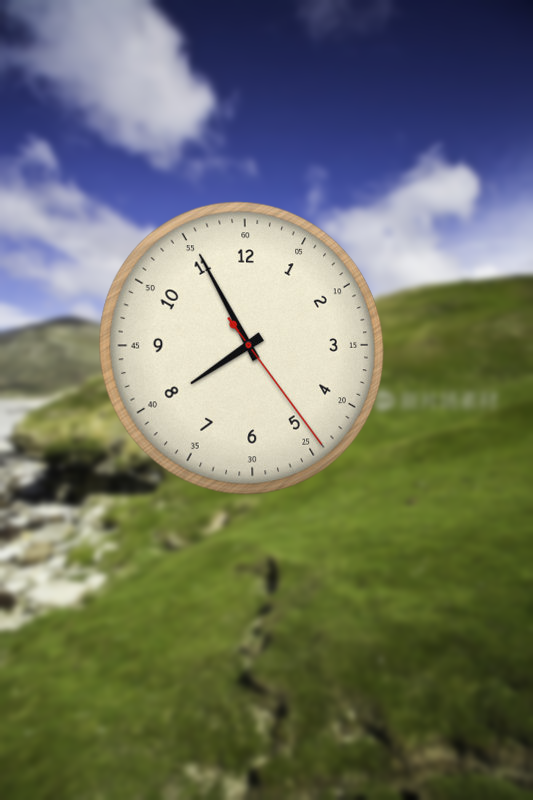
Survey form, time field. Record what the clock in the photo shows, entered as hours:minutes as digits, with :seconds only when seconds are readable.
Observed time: 7:55:24
